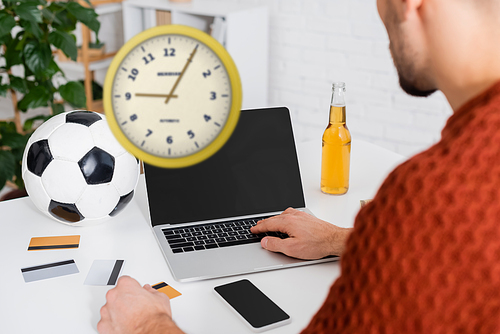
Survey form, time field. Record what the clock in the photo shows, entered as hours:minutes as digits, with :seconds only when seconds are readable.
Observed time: 9:05
